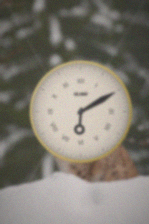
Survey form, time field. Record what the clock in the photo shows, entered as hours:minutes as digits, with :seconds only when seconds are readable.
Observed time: 6:10
